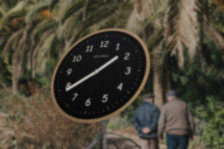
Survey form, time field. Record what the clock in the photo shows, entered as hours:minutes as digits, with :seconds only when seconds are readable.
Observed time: 1:39
